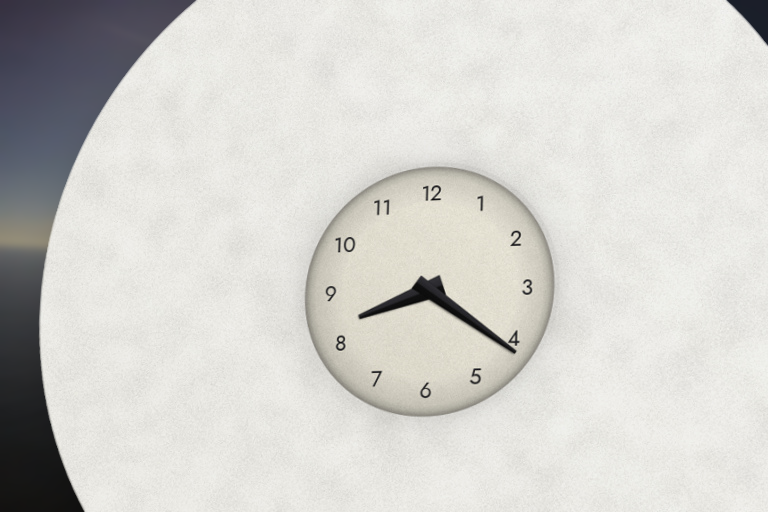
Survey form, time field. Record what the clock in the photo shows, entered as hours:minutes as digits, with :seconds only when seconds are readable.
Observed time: 8:21
